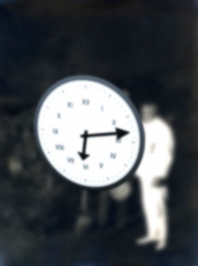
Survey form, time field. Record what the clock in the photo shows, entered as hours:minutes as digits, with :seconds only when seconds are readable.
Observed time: 6:13
